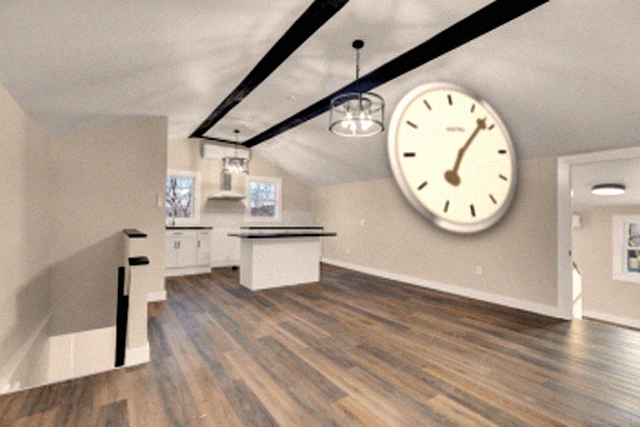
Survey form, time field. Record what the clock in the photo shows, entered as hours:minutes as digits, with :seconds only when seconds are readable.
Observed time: 7:08
